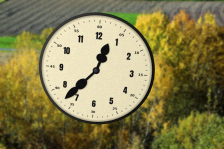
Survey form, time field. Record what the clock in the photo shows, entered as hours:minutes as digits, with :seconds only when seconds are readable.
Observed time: 12:37
